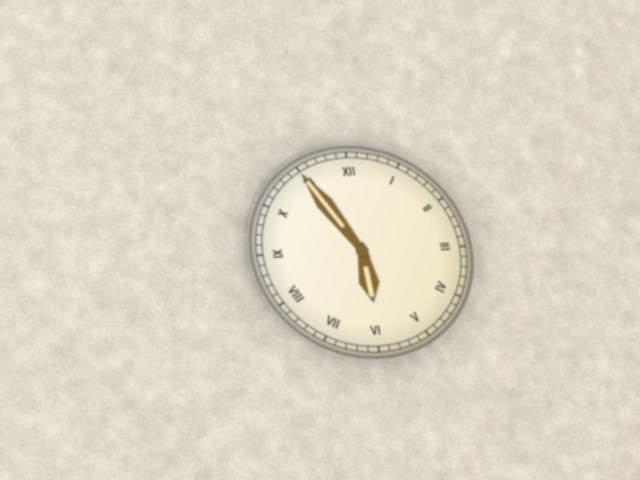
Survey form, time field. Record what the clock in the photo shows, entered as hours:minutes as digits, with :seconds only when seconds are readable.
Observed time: 5:55
